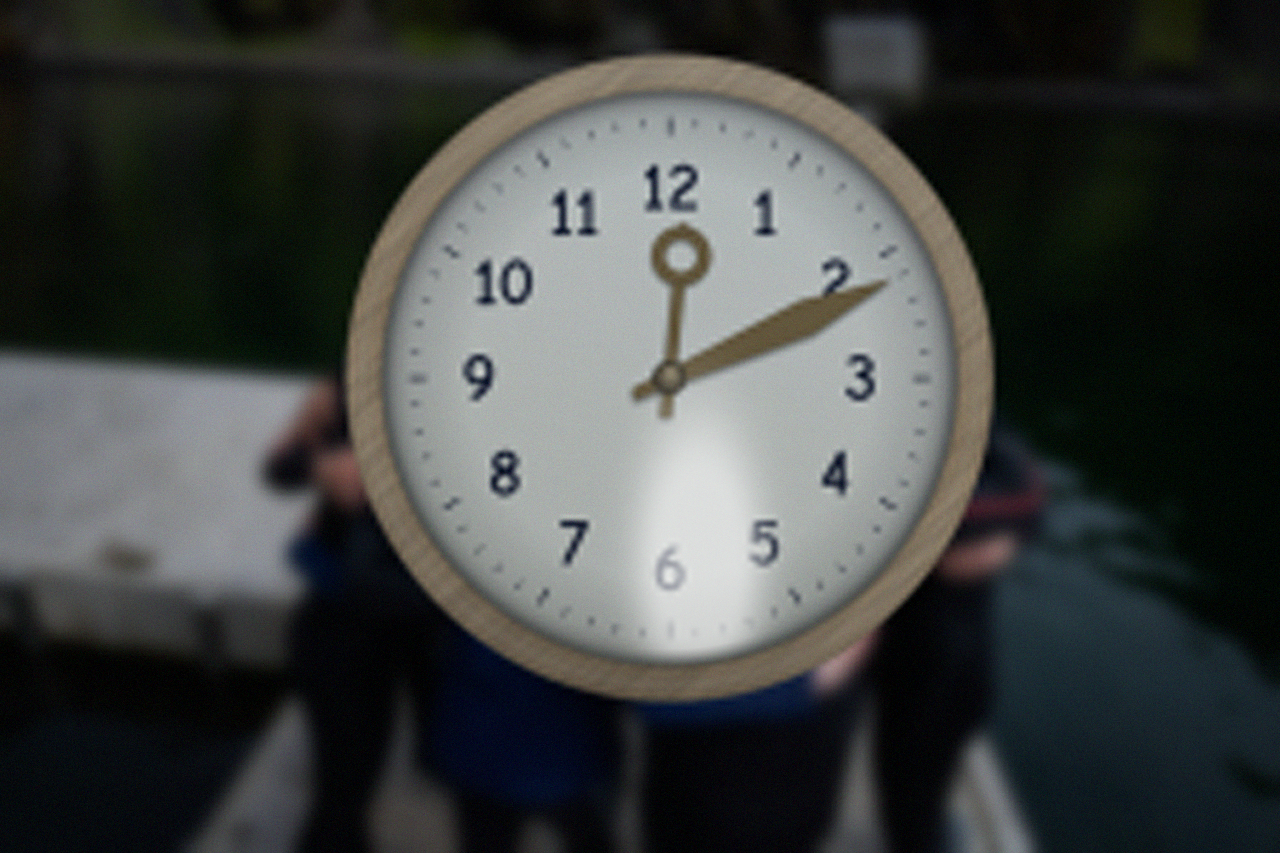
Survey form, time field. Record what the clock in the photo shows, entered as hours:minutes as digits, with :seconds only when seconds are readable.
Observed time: 12:11
